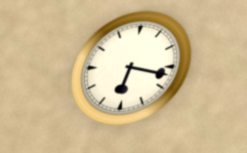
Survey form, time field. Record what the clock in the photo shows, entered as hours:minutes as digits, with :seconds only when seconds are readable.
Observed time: 6:17
